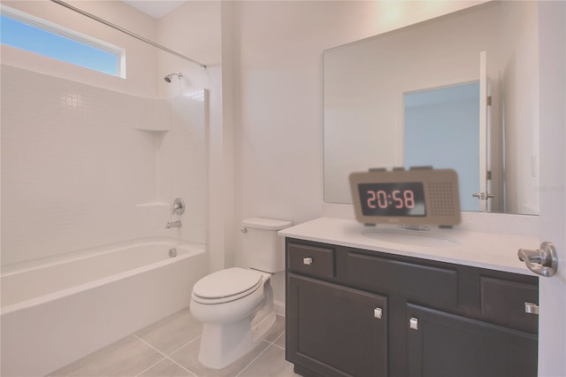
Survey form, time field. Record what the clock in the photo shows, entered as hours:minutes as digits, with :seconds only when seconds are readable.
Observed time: 20:58
